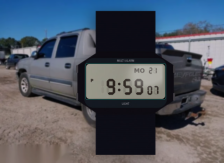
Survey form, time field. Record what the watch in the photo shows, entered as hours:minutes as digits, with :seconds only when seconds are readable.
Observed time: 9:59:07
